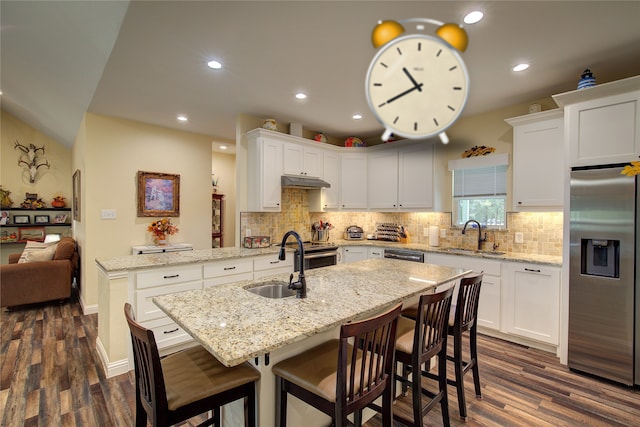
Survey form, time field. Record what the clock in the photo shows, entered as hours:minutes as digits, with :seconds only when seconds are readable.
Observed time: 10:40
